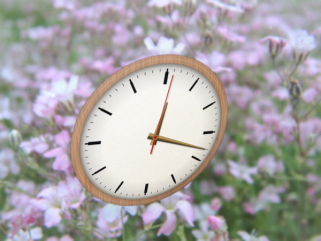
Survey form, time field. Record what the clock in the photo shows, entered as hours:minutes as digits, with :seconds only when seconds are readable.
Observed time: 12:18:01
